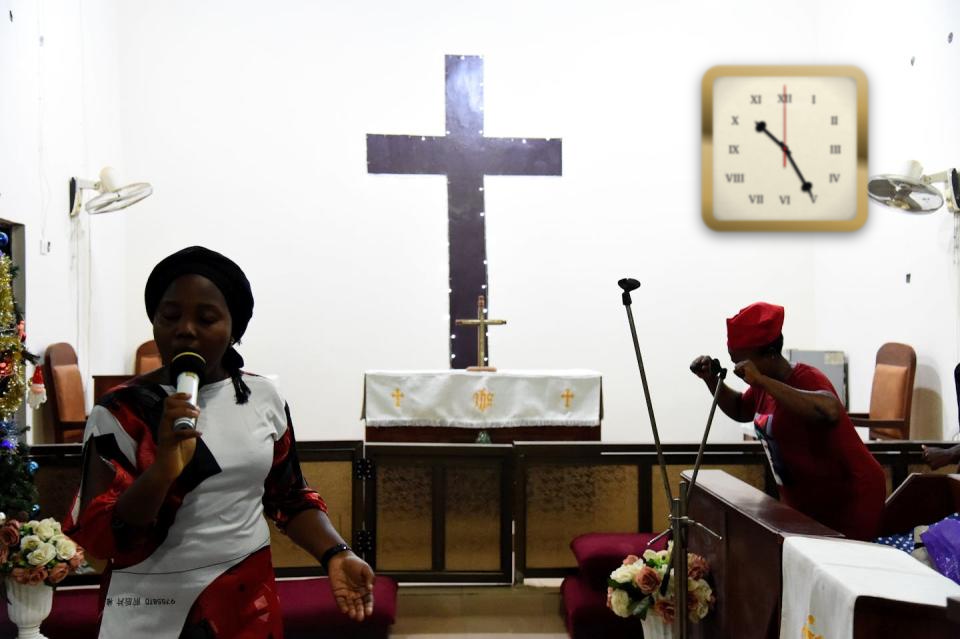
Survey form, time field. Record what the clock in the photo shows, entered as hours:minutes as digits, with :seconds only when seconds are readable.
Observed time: 10:25:00
